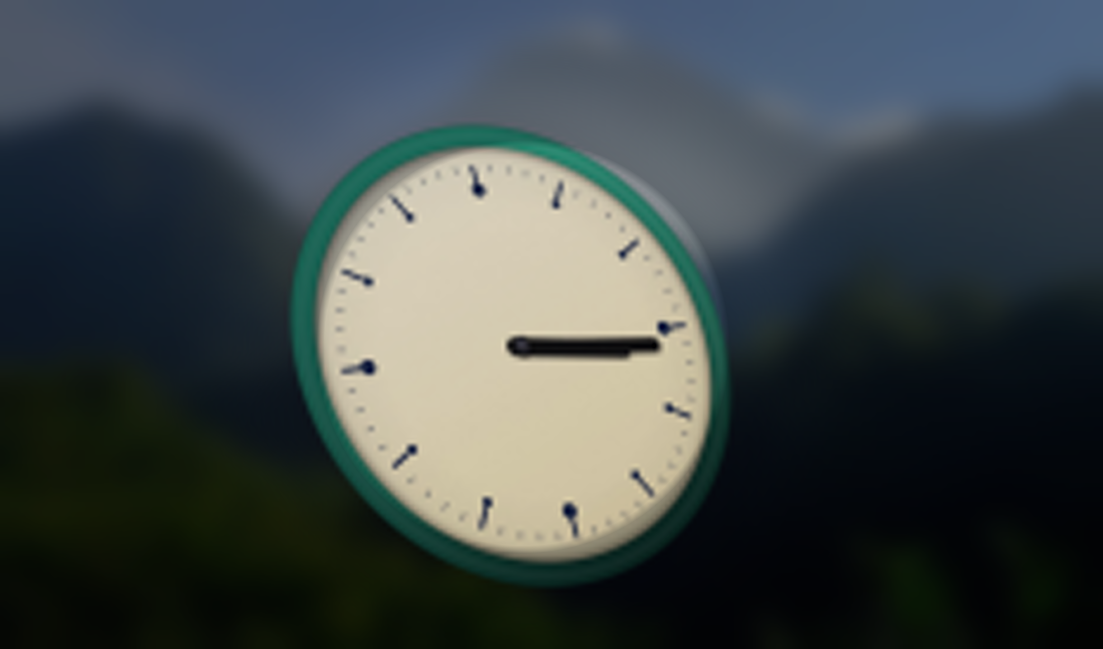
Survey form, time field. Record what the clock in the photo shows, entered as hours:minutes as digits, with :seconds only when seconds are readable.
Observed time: 3:16
